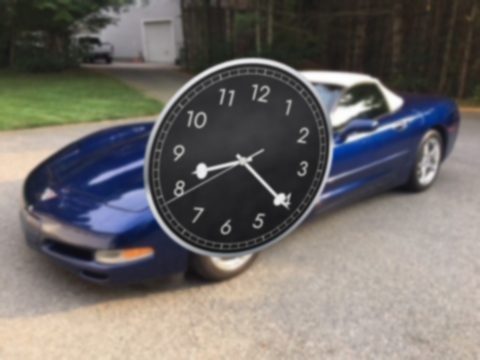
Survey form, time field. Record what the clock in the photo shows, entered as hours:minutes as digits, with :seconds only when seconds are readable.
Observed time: 8:20:39
